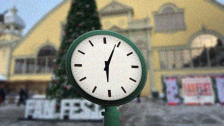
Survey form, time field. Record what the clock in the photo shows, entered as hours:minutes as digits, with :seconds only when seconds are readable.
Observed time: 6:04
